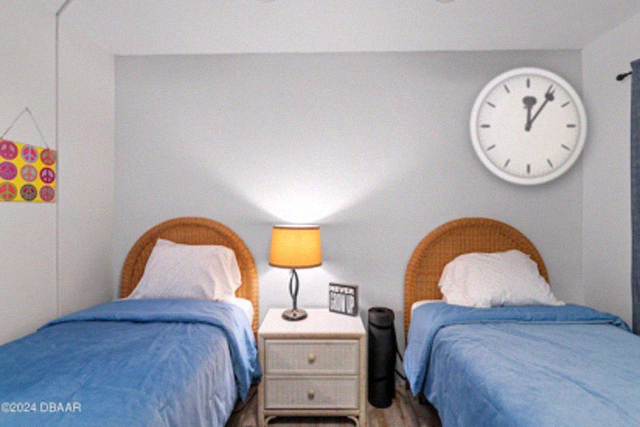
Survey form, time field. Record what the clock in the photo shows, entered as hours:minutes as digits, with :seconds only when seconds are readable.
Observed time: 12:06
